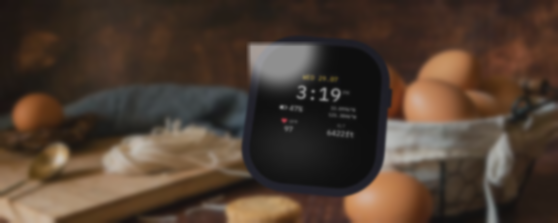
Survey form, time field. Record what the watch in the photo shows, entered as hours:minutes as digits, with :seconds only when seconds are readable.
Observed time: 3:19
